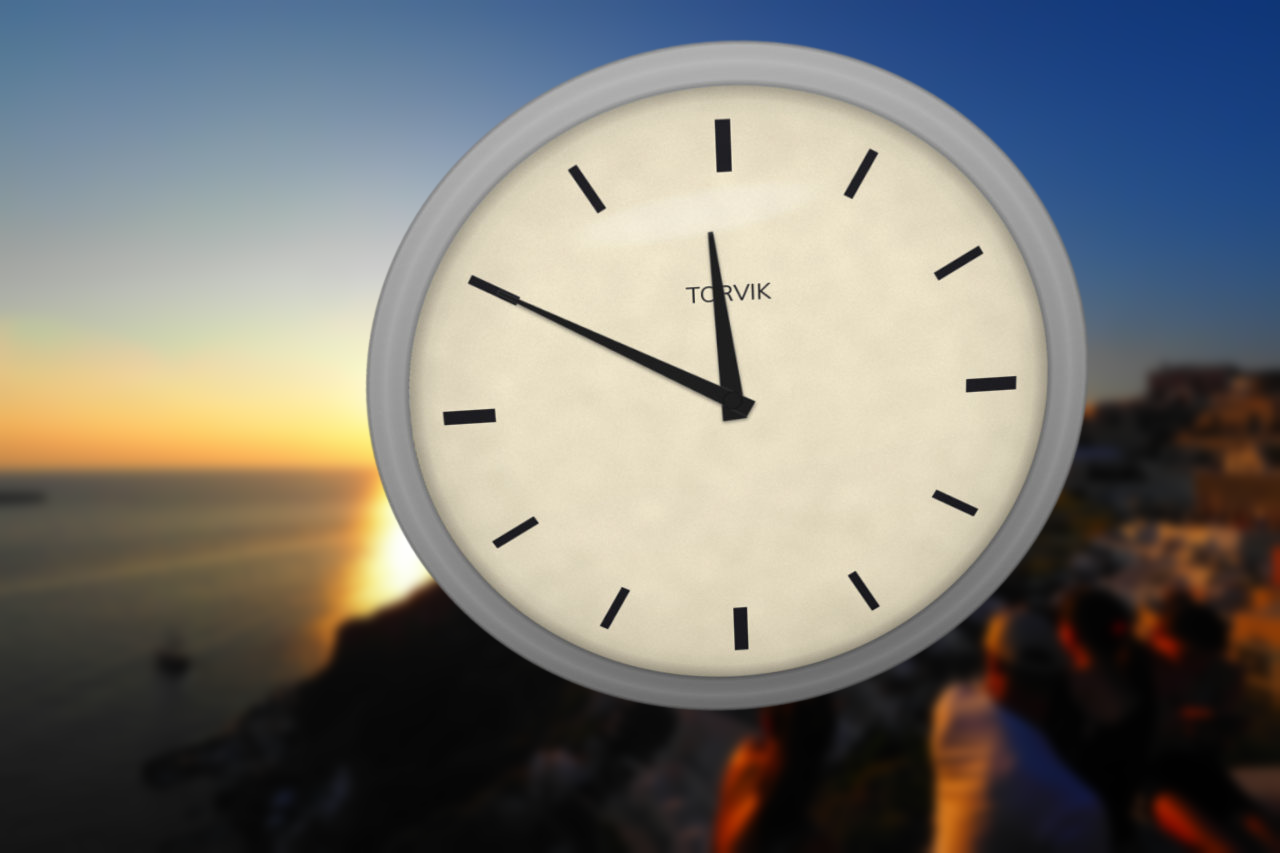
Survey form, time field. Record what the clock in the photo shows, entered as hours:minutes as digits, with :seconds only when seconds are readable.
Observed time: 11:50
